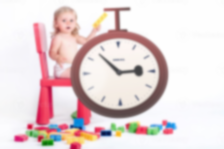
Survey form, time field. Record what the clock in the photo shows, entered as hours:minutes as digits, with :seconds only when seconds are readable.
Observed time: 2:53
